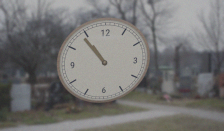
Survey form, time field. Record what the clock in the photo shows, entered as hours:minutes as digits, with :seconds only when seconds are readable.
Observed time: 10:54
